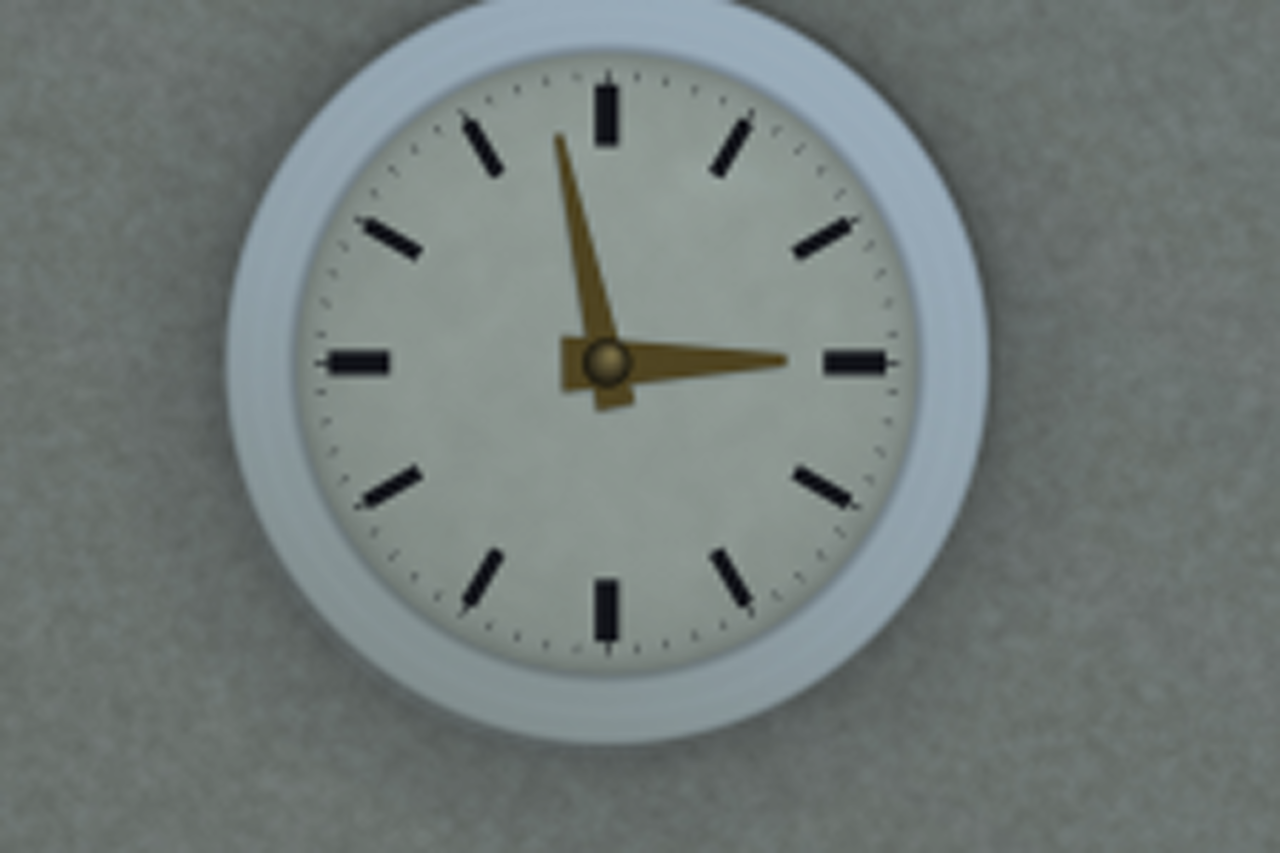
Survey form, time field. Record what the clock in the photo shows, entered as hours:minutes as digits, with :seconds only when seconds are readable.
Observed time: 2:58
